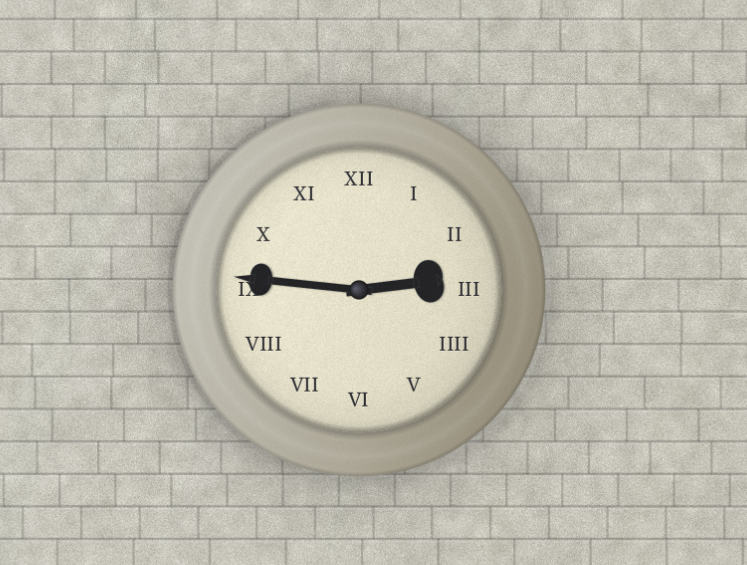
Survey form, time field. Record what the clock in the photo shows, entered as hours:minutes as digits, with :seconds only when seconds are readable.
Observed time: 2:46
